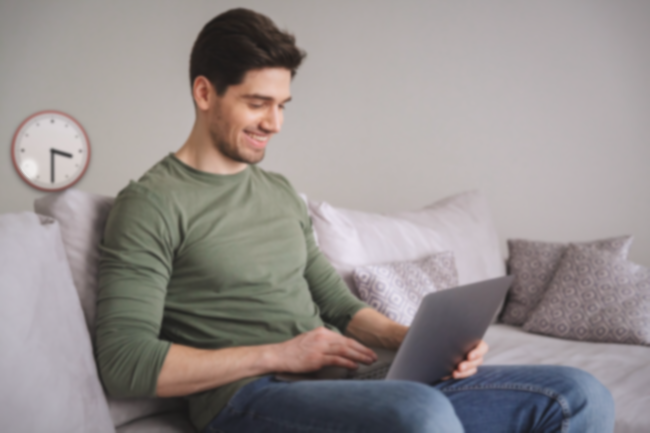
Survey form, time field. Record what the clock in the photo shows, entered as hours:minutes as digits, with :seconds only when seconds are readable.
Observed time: 3:30
